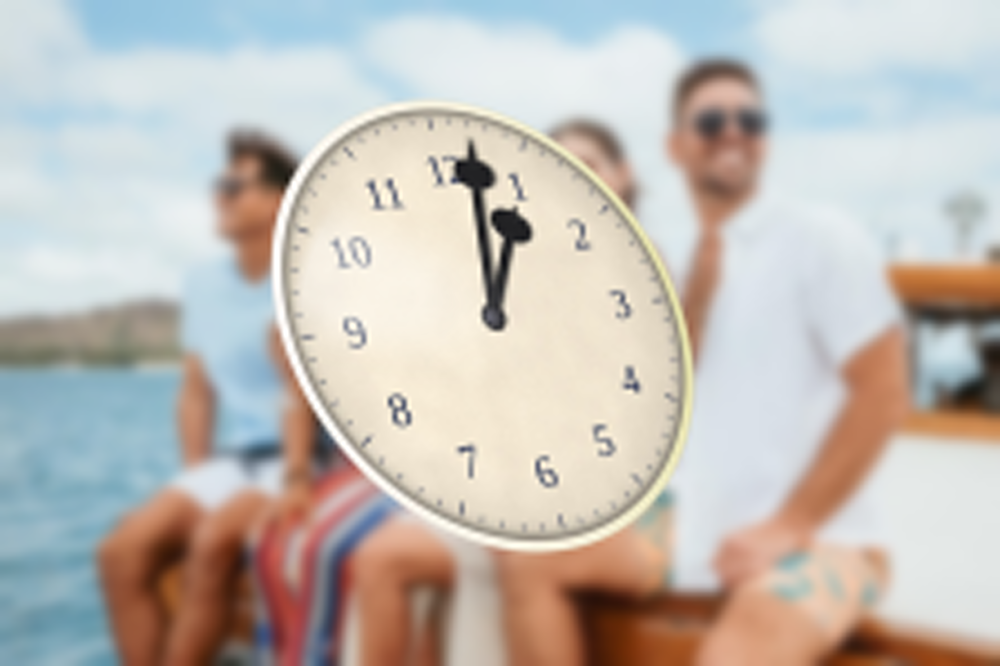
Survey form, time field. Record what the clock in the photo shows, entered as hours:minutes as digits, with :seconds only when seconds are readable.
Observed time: 1:02
